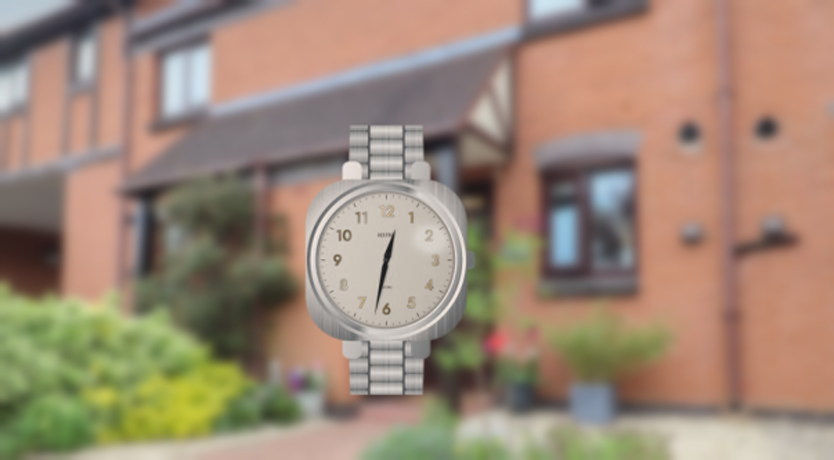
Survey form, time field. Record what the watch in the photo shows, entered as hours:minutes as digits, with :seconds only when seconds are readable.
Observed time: 12:32
